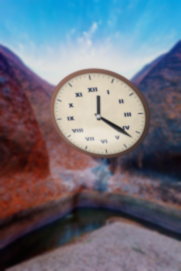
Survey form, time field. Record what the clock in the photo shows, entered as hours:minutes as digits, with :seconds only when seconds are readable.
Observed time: 12:22
